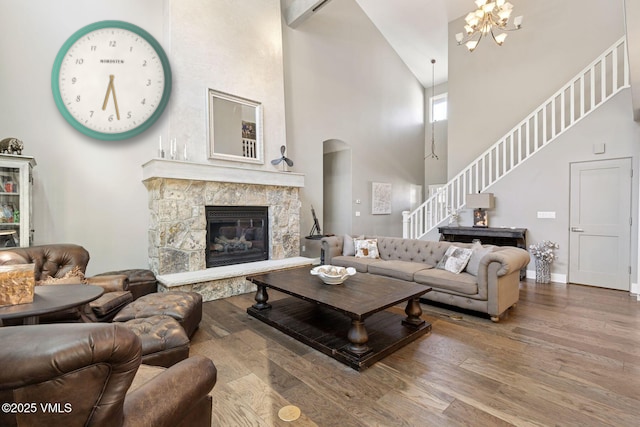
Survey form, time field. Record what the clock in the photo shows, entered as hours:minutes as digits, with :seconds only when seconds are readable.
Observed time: 6:28
